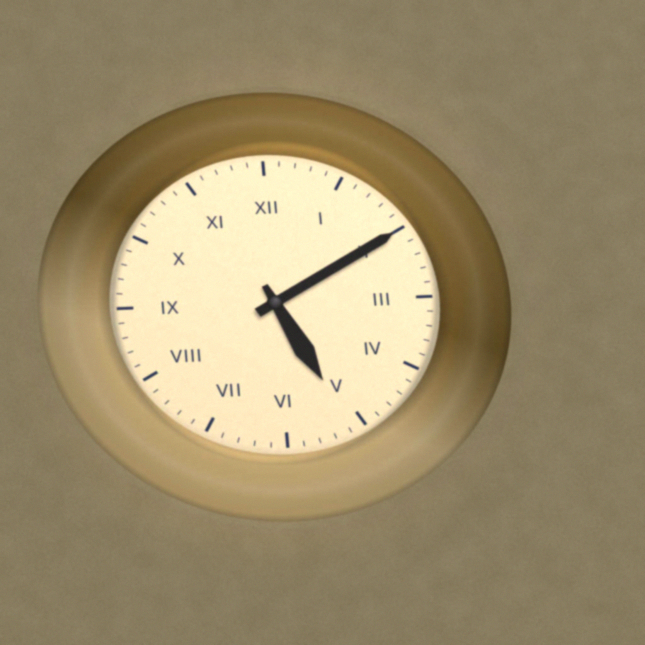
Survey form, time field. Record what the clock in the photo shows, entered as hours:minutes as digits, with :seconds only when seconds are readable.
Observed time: 5:10
